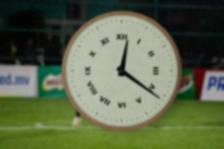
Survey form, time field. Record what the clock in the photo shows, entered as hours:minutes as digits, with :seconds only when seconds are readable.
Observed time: 12:21
